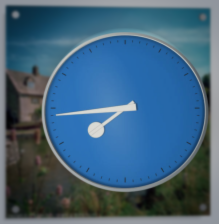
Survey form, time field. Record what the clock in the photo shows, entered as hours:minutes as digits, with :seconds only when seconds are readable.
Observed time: 7:44
